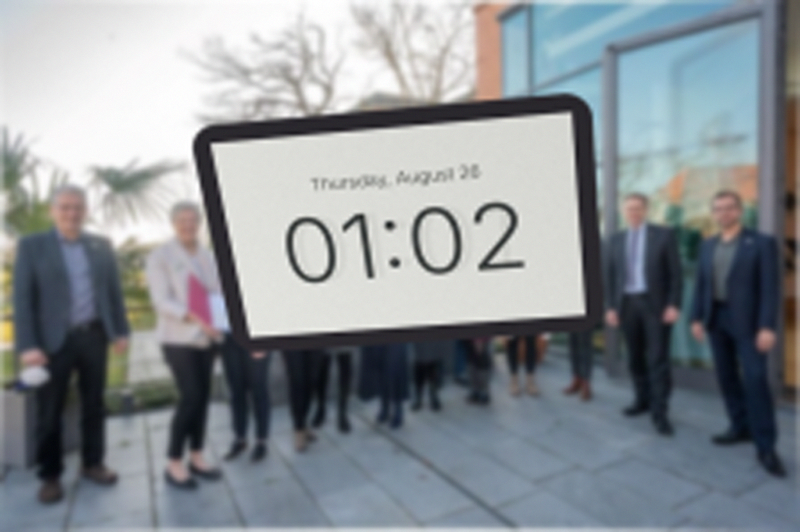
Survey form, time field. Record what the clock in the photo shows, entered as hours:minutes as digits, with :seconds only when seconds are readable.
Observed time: 1:02
